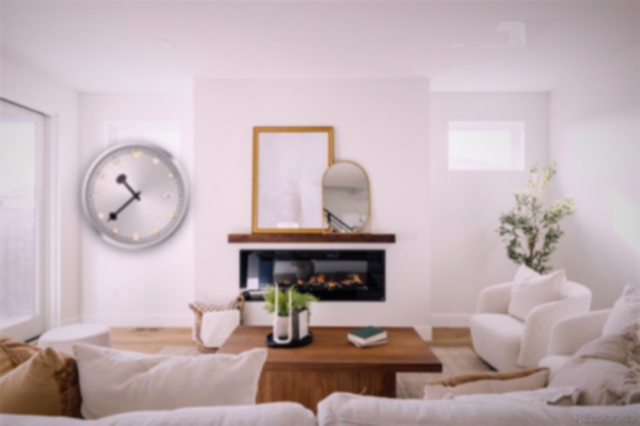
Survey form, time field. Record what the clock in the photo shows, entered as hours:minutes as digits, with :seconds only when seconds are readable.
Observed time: 10:38
